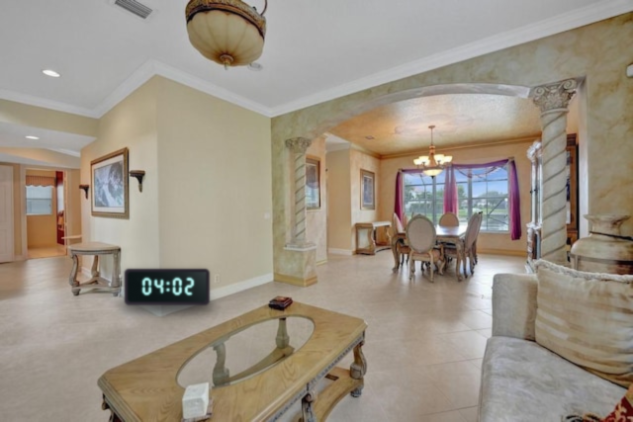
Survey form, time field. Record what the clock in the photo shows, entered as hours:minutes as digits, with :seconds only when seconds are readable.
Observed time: 4:02
